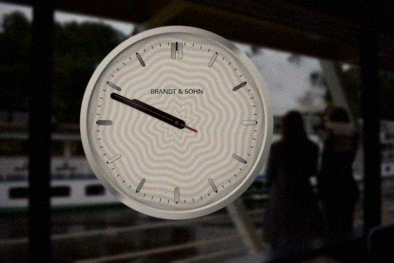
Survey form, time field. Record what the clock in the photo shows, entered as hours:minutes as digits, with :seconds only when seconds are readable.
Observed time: 9:48:49
